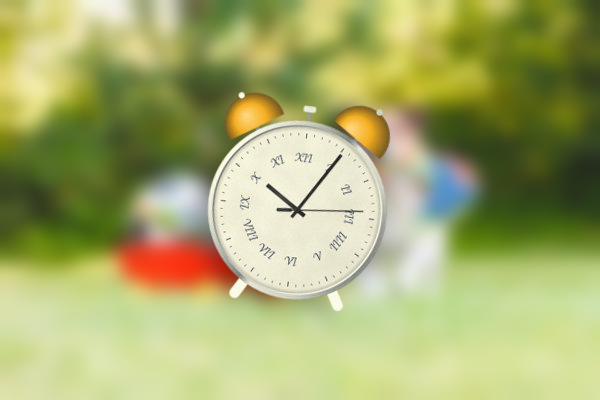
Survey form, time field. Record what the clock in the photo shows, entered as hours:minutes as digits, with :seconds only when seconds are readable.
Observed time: 10:05:14
